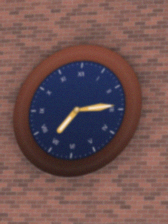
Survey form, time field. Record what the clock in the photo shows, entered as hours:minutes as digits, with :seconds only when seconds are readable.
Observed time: 7:14
